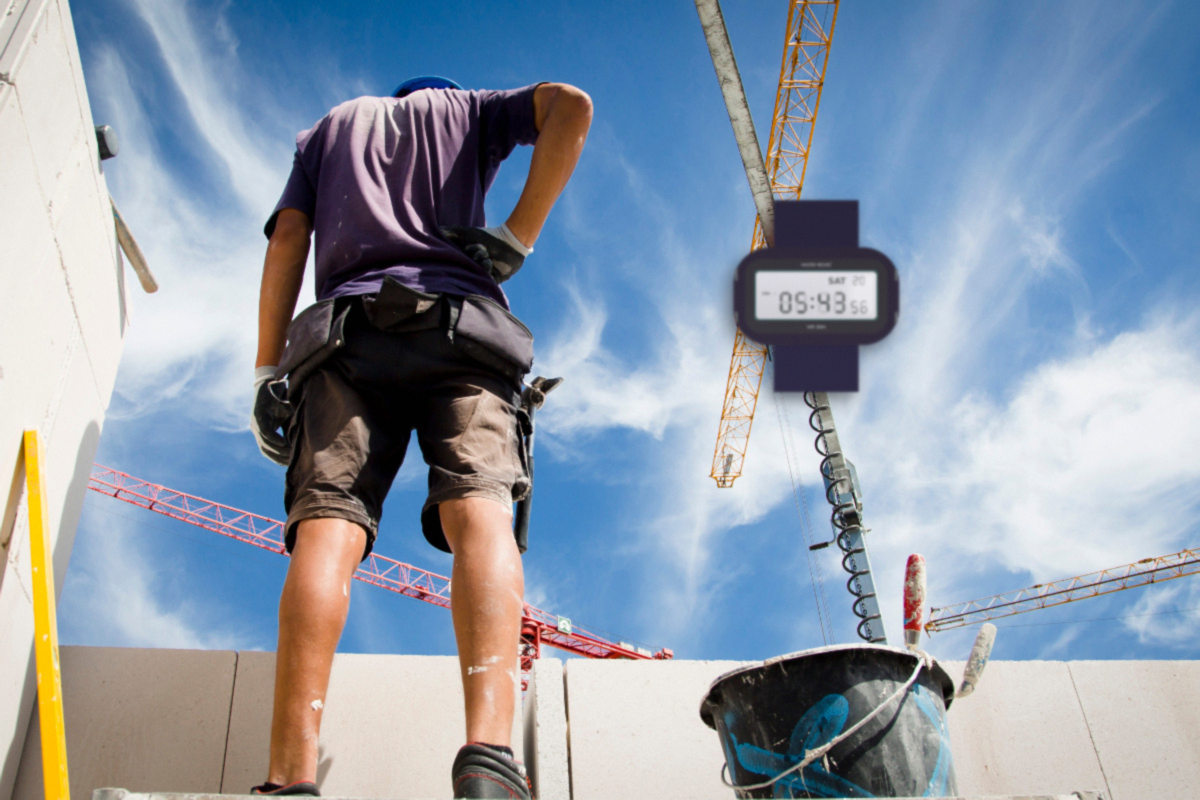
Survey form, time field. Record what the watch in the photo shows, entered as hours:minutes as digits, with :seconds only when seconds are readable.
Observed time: 5:43:56
